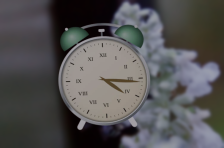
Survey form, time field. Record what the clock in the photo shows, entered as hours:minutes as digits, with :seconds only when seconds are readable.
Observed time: 4:16
